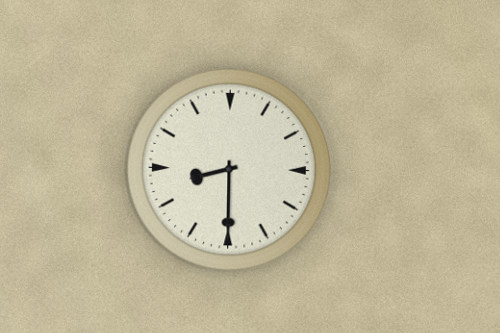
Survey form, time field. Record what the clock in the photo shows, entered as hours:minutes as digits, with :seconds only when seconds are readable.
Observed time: 8:30
